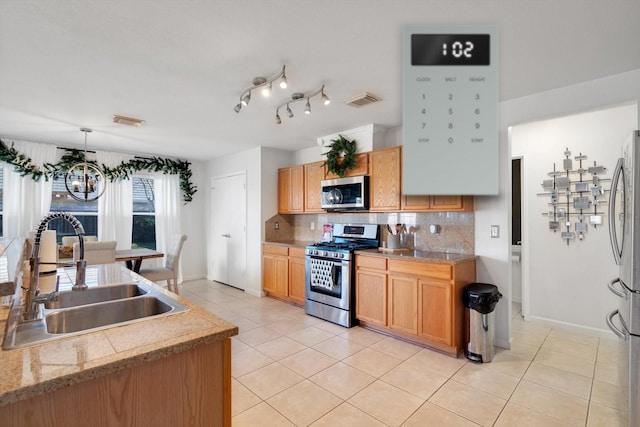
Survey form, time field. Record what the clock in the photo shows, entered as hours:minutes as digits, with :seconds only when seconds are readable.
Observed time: 1:02
